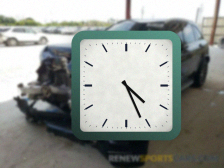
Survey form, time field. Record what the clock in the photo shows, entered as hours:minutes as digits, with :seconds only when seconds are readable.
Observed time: 4:26
